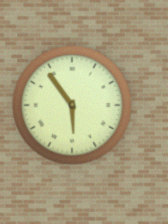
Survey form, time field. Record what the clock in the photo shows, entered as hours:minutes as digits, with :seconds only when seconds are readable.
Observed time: 5:54
